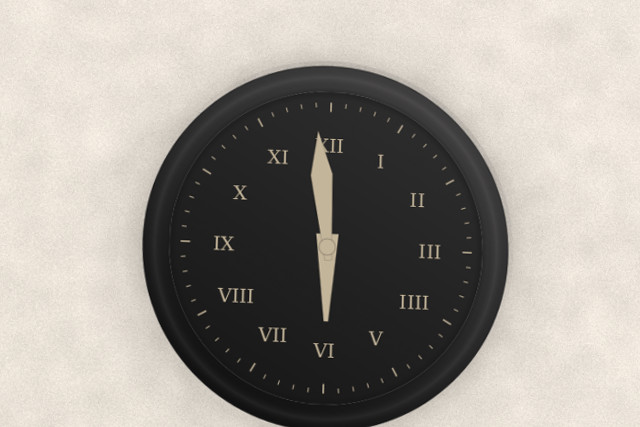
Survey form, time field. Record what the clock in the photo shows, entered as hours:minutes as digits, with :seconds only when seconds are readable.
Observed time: 5:59
